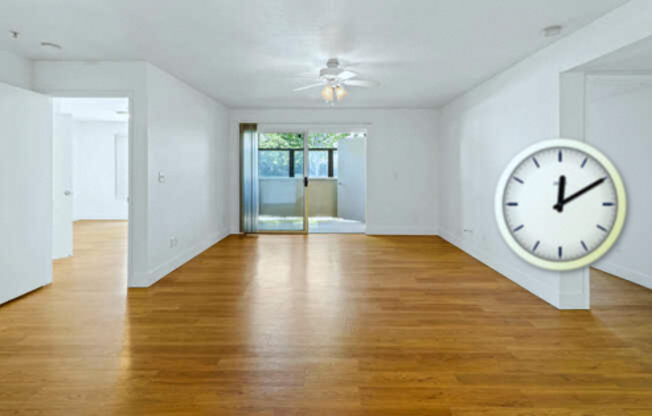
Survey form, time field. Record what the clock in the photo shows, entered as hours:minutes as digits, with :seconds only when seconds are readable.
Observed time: 12:10
